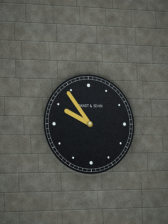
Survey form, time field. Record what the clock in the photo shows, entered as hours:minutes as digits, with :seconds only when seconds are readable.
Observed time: 9:54
